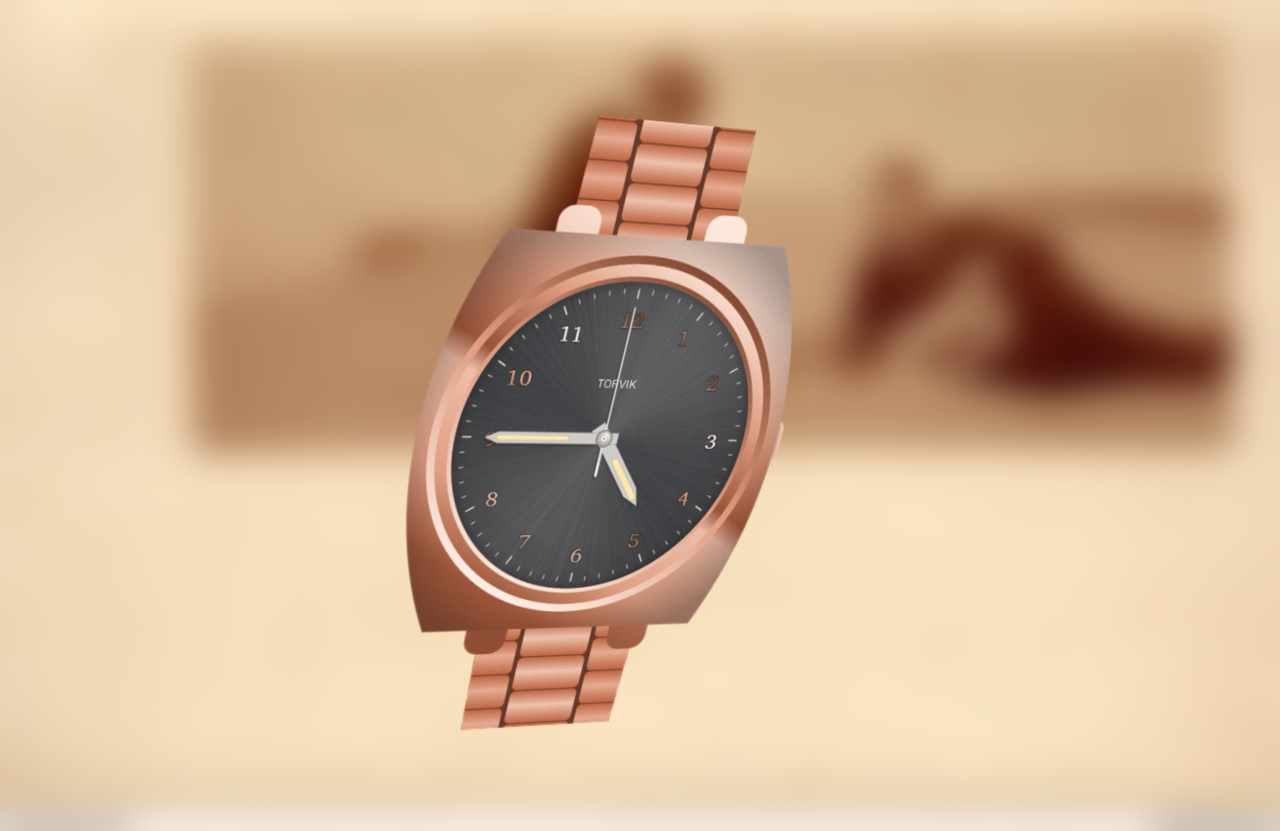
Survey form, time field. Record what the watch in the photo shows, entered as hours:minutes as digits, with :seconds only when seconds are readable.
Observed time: 4:45:00
